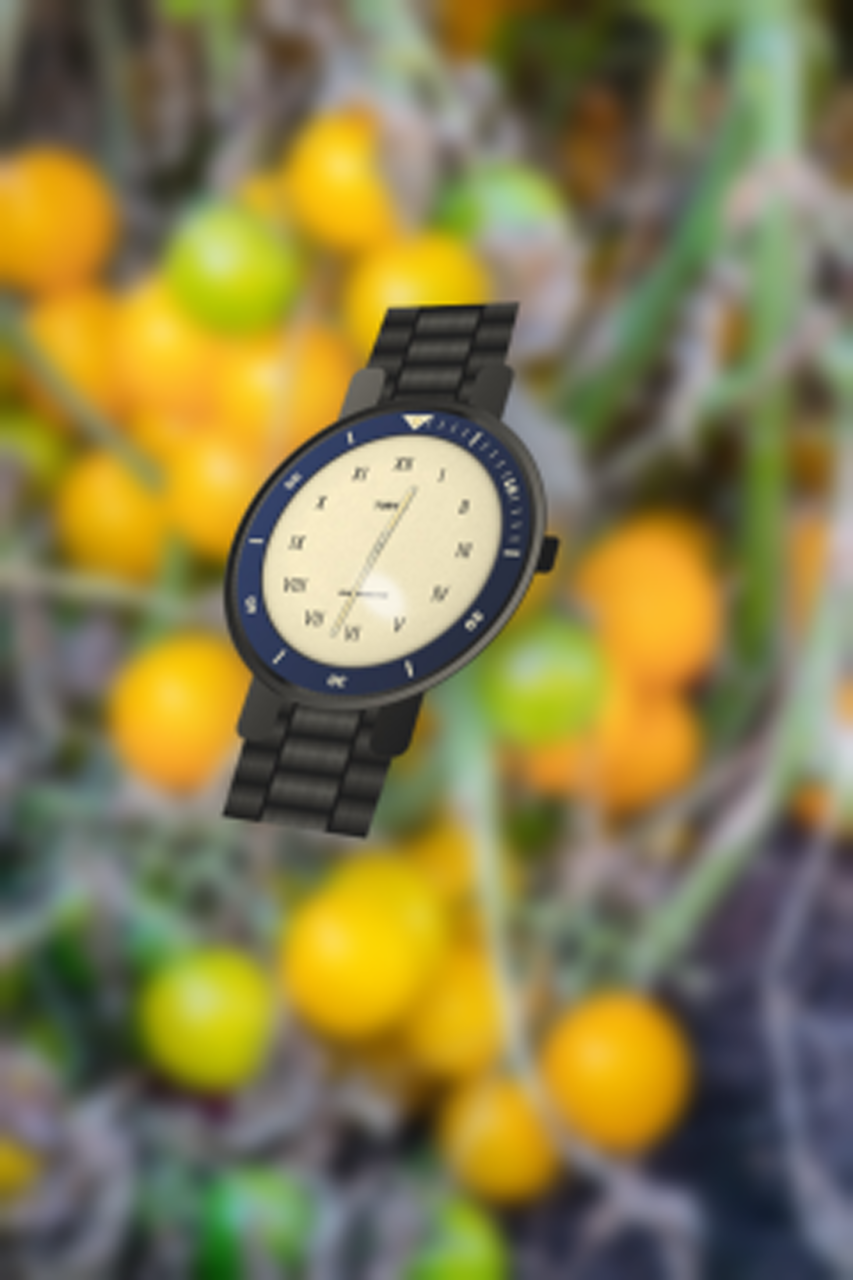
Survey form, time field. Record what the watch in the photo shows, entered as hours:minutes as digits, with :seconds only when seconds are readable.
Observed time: 12:32
